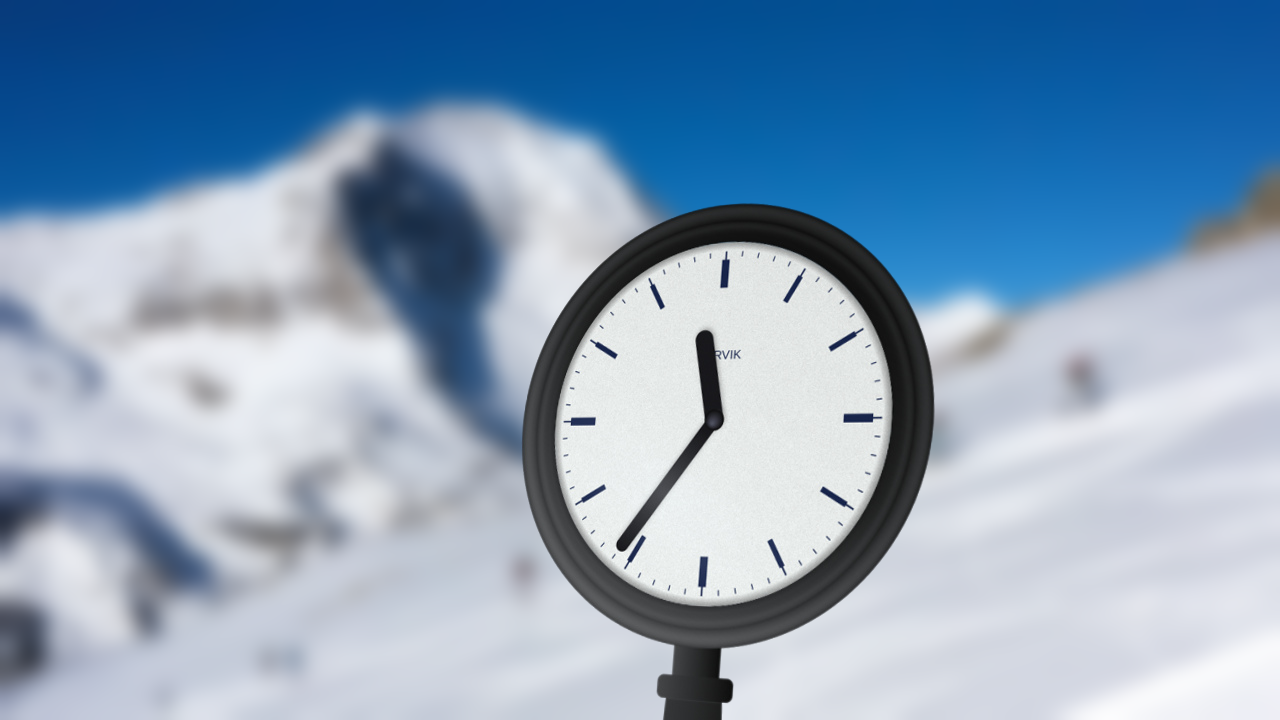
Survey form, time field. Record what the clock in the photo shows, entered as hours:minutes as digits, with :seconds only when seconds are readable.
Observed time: 11:36
